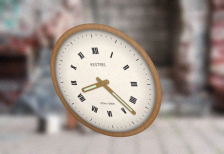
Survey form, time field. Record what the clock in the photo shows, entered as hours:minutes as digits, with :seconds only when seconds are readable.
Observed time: 8:23
